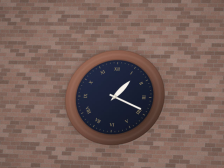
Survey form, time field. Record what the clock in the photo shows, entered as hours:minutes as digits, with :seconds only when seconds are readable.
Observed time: 1:19
